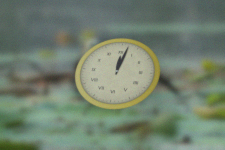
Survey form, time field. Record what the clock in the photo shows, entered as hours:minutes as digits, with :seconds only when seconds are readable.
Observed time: 12:02
